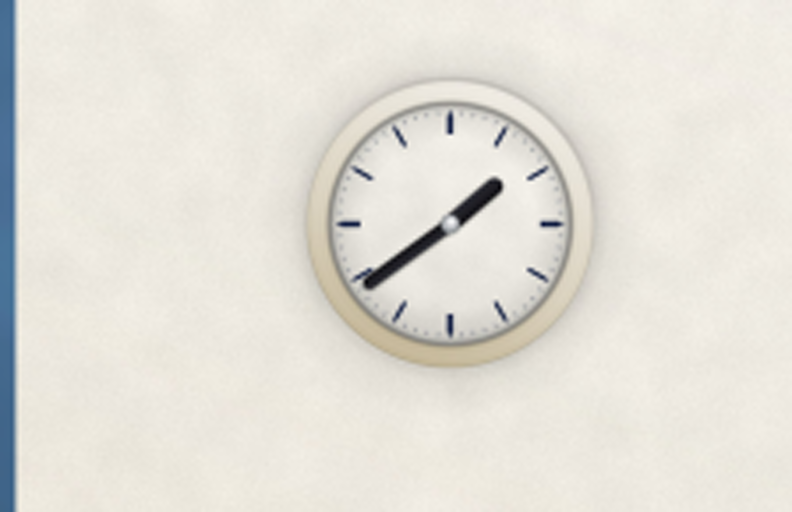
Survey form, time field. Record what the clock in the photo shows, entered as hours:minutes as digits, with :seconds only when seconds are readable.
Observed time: 1:39
